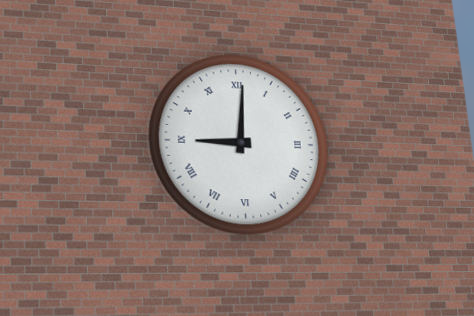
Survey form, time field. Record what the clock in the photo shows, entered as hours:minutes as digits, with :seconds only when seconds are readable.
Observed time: 9:01
